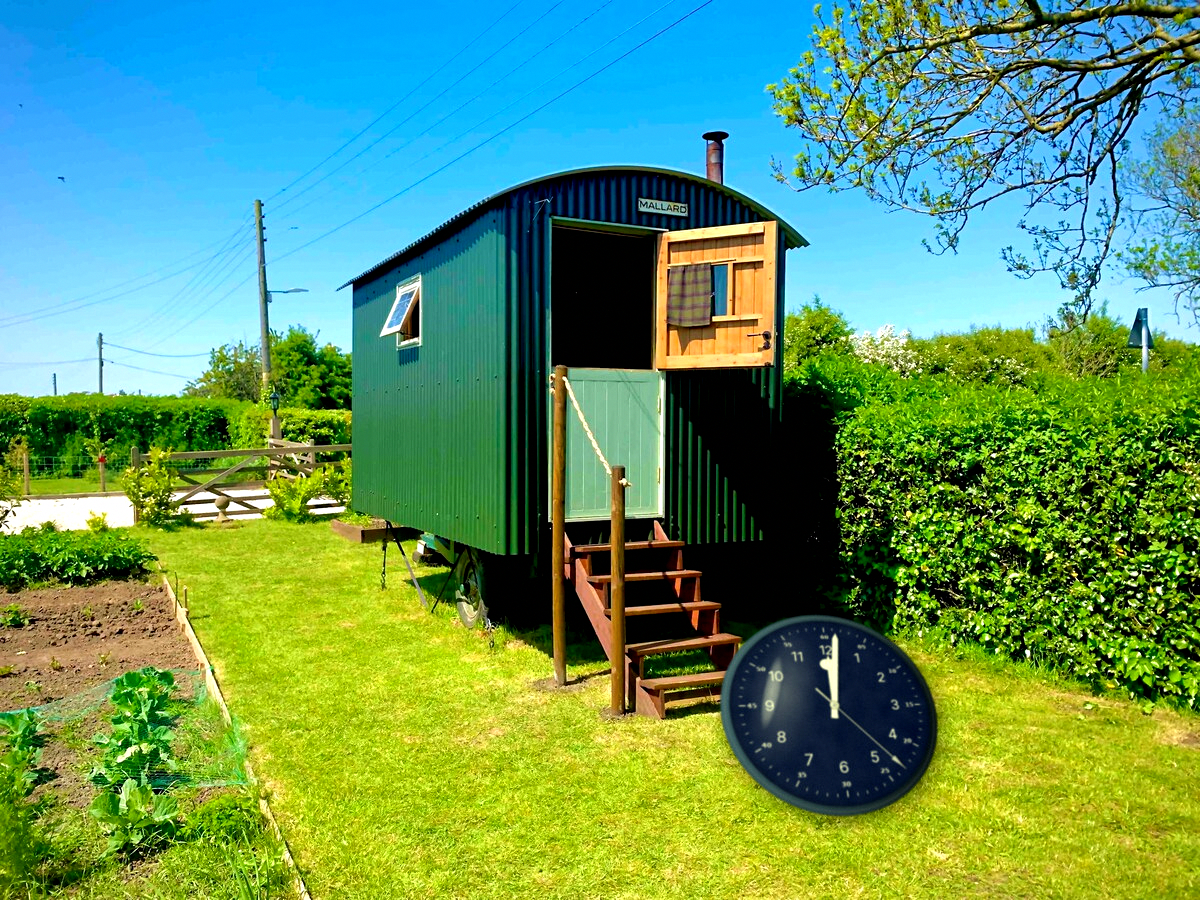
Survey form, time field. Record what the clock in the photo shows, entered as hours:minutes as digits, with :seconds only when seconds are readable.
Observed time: 12:01:23
